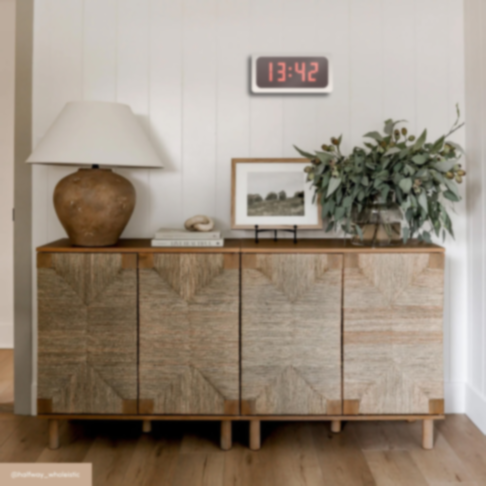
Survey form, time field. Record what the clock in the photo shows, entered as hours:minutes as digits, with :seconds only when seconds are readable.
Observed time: 13:42
